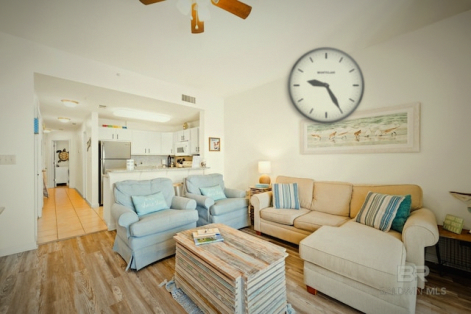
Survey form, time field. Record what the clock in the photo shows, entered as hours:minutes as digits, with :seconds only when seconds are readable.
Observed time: 9:25
